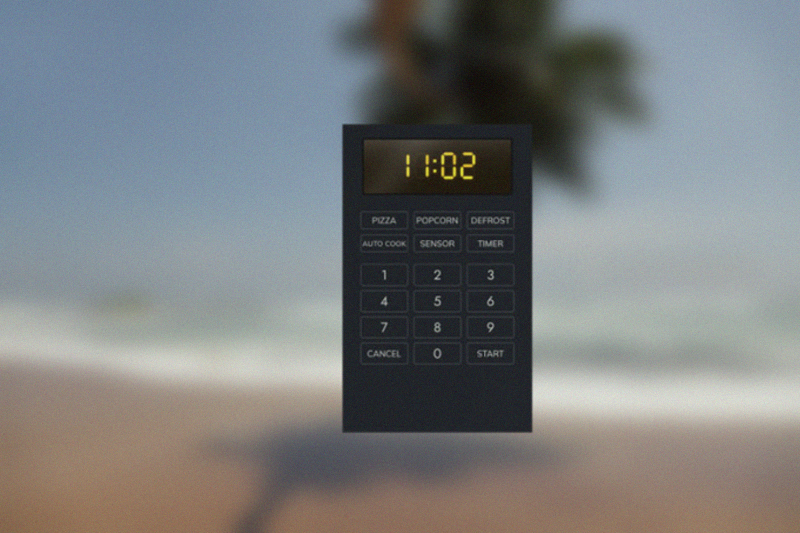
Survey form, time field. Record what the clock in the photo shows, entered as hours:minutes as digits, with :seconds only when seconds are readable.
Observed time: 11:02
